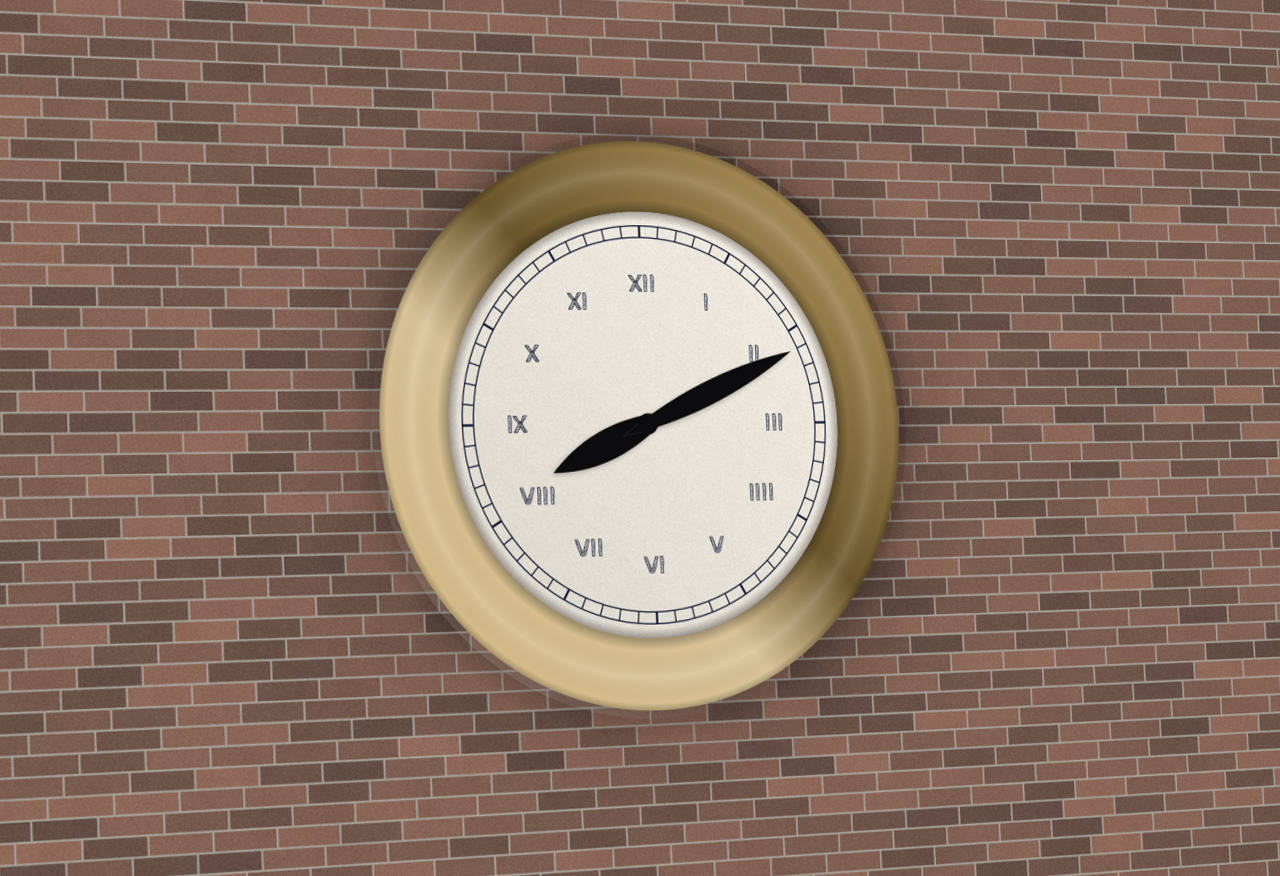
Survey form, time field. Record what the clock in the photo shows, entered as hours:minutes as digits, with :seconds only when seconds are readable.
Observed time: 8:11
